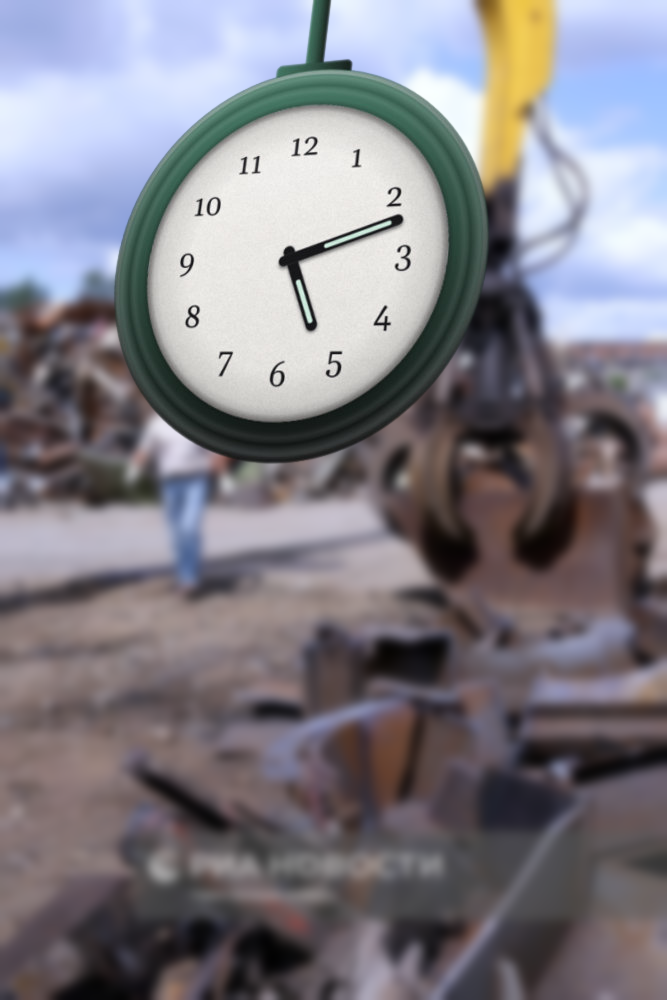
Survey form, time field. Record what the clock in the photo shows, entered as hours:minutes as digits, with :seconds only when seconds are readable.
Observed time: 5:12
